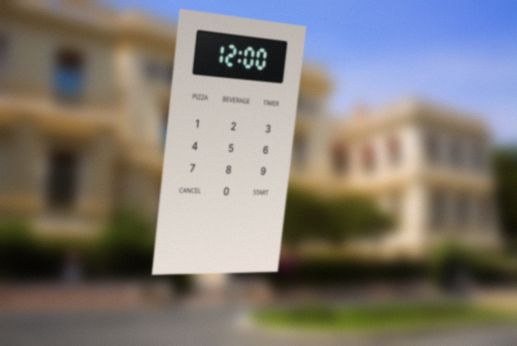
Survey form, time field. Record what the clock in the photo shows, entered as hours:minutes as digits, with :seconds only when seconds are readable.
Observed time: 12:00
